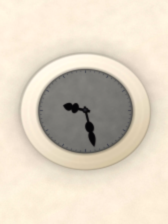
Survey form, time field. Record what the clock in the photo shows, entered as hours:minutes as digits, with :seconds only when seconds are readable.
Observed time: 9:28
